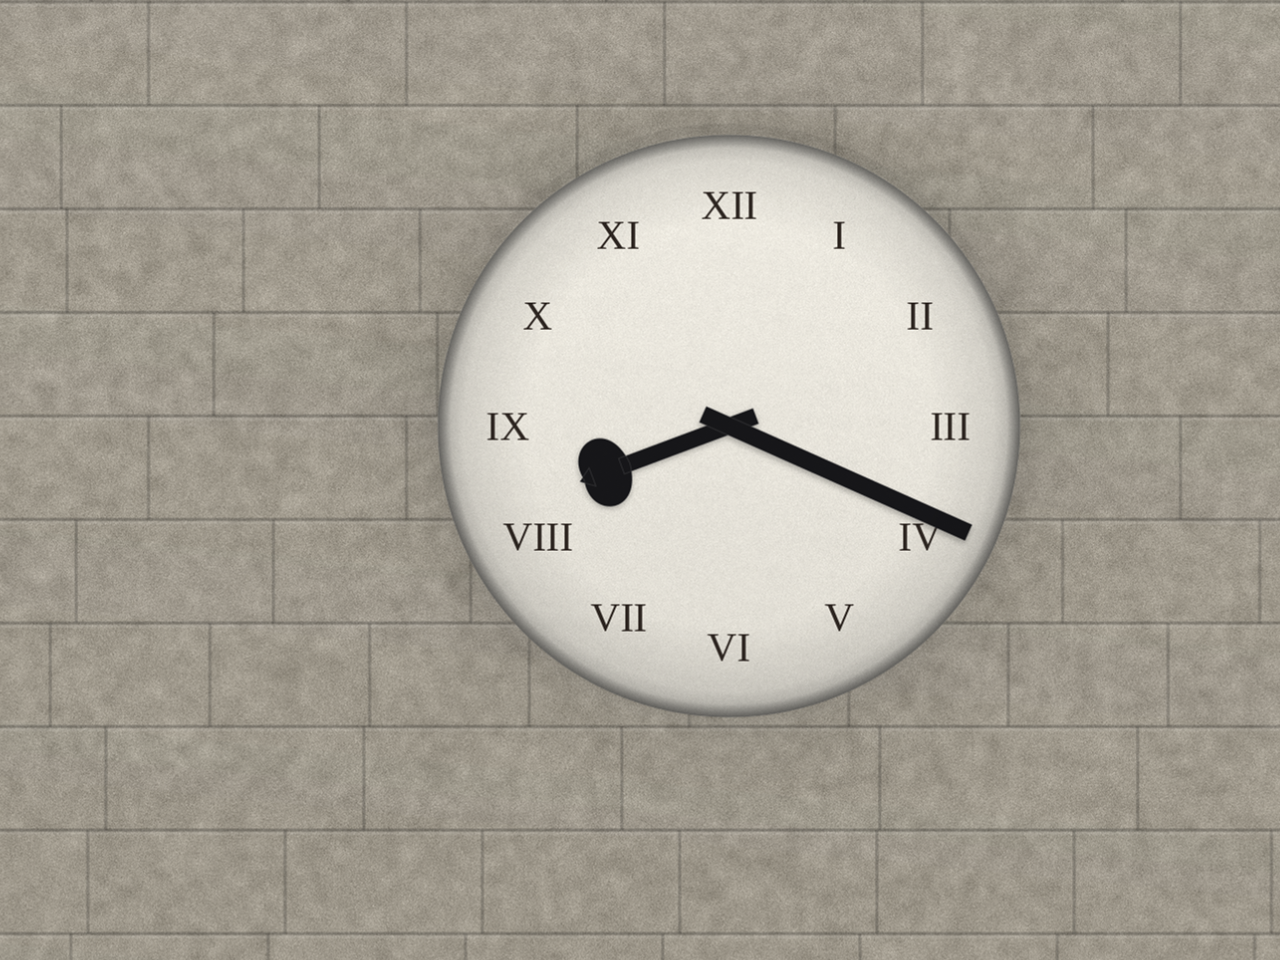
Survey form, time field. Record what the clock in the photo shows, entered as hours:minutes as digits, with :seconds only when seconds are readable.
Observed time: 8:19
